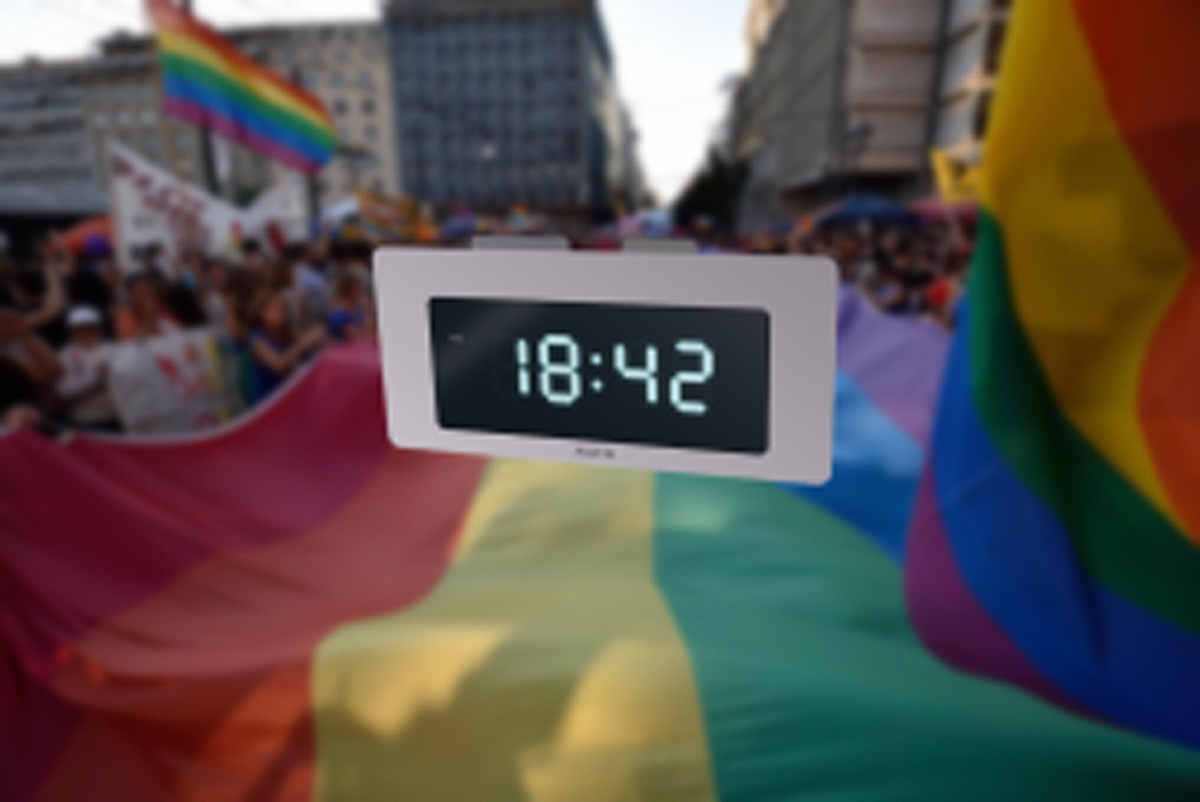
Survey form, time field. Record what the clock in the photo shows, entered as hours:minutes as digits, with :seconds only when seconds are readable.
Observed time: 18:42
